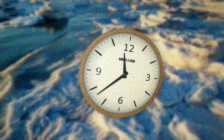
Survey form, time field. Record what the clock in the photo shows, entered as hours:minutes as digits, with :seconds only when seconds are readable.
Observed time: 11:38
